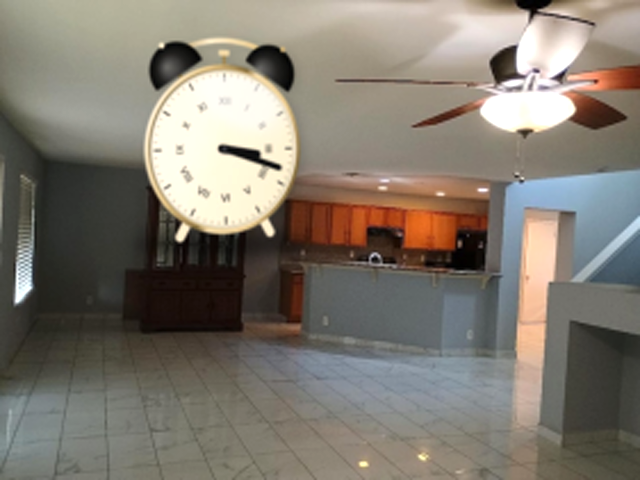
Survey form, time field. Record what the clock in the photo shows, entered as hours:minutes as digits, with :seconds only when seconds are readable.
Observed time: 3:18
